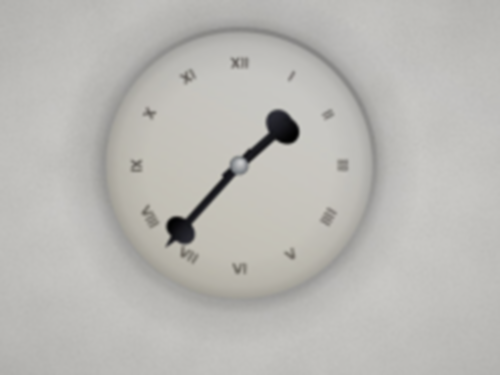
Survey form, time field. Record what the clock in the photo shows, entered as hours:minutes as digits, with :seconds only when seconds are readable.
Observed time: 1:37
